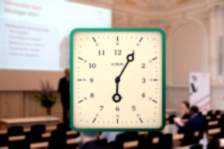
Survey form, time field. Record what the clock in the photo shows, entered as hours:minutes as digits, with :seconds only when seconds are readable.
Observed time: 6:05
